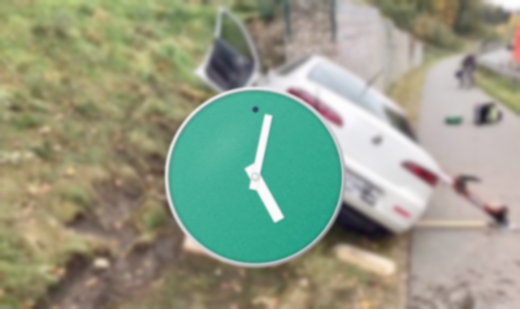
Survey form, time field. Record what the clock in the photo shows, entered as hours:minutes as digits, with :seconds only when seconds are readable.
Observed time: 5:02
